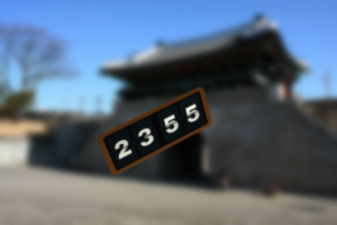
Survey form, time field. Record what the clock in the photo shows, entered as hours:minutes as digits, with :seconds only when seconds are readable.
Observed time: 23:55
